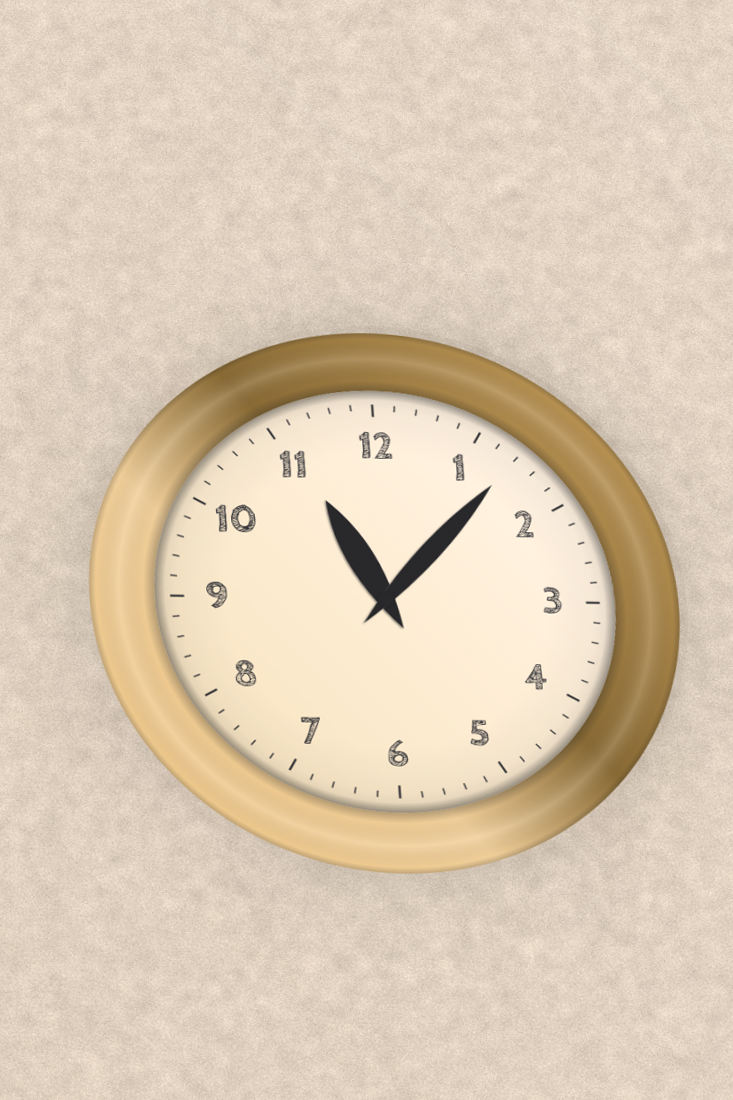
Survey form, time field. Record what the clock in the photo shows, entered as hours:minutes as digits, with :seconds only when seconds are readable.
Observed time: 11:07
